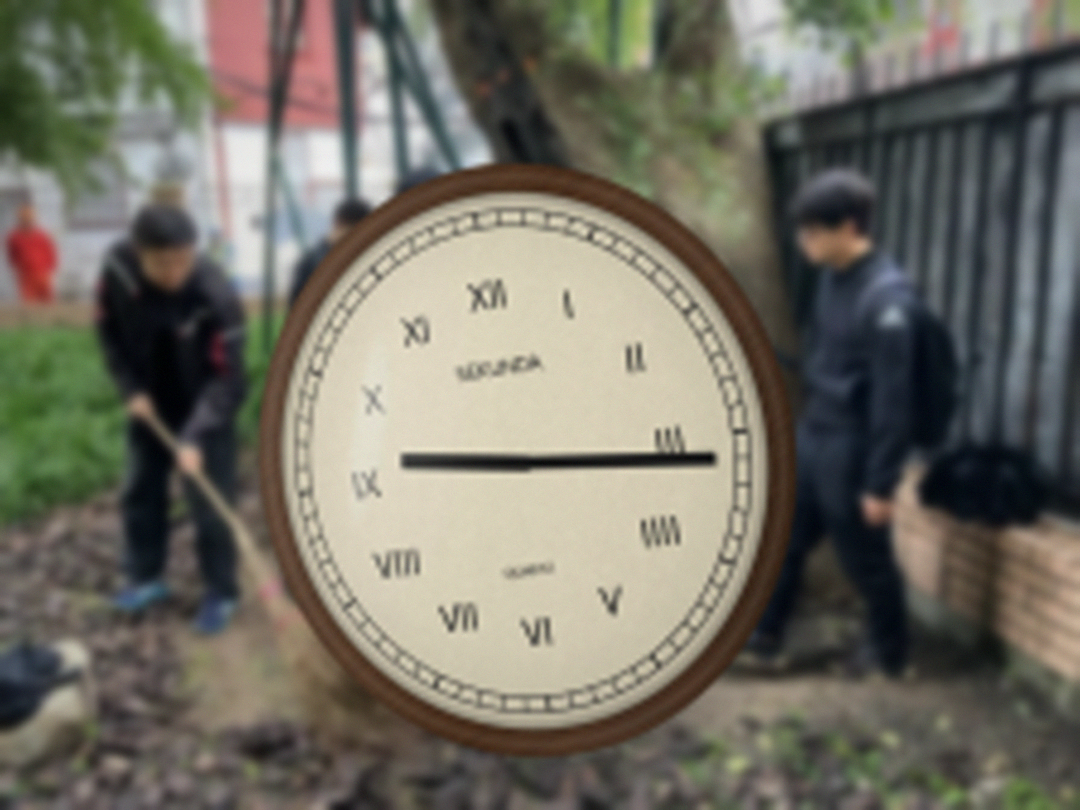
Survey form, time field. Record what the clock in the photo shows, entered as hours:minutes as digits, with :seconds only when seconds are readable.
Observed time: 9:16
